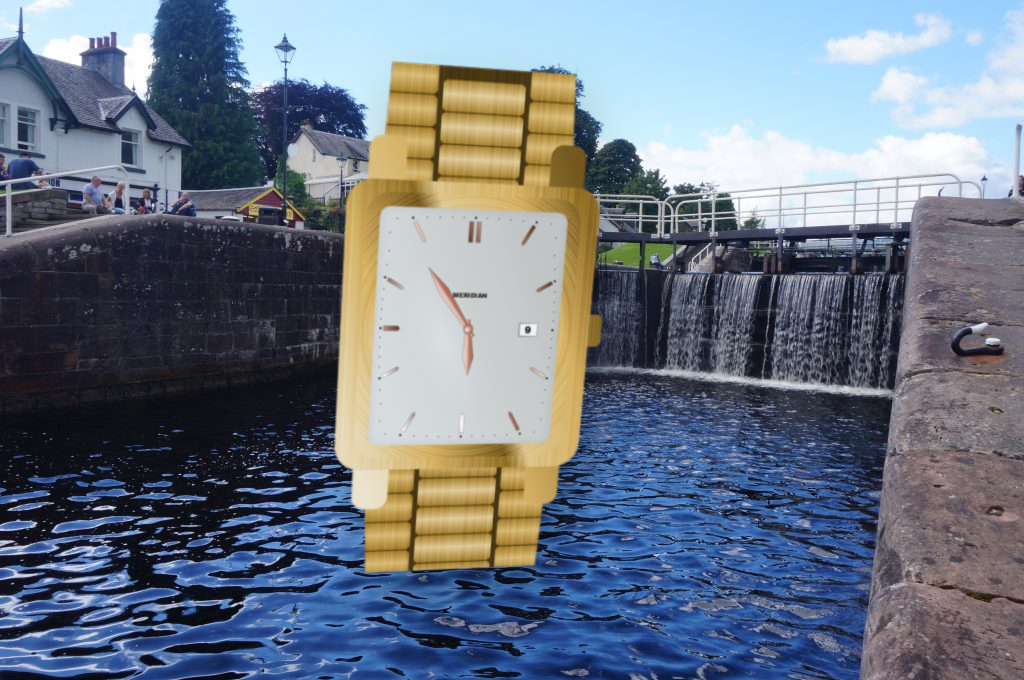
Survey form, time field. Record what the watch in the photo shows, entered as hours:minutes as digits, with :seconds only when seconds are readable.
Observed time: 5:54
